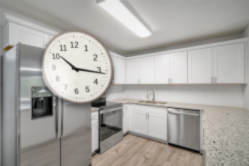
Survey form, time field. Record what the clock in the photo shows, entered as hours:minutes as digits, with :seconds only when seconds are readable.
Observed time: 10:16
